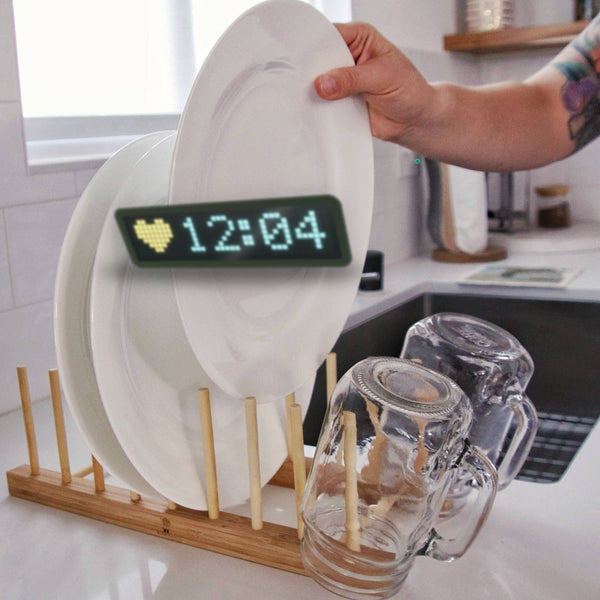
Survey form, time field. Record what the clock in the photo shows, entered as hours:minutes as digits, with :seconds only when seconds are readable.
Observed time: 12:04
